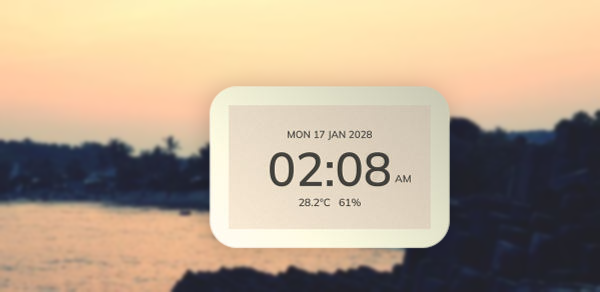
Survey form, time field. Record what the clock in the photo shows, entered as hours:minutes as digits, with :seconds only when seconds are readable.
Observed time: 2:08
